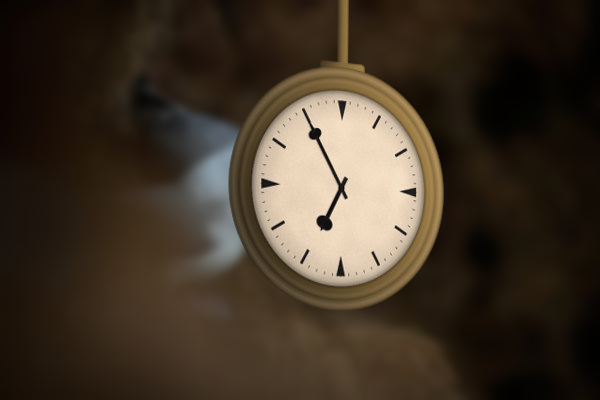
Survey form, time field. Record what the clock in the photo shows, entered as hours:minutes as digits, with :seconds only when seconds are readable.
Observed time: 6:55
